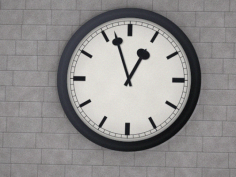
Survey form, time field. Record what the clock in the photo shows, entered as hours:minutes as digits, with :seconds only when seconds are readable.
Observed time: 12:57
